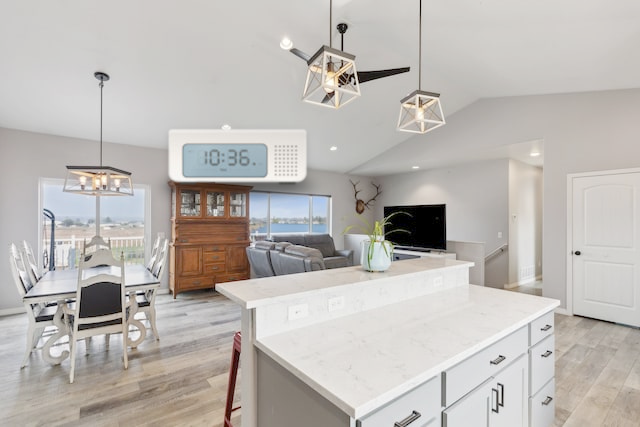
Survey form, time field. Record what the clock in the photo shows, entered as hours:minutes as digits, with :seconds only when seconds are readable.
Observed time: 10:36
